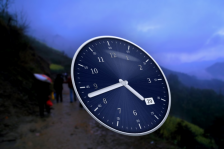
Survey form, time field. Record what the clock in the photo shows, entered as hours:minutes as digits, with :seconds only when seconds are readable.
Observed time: 4:43
